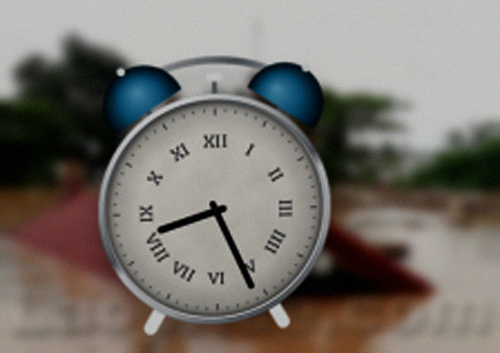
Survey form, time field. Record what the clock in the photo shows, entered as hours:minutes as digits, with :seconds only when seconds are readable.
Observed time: 8:26
